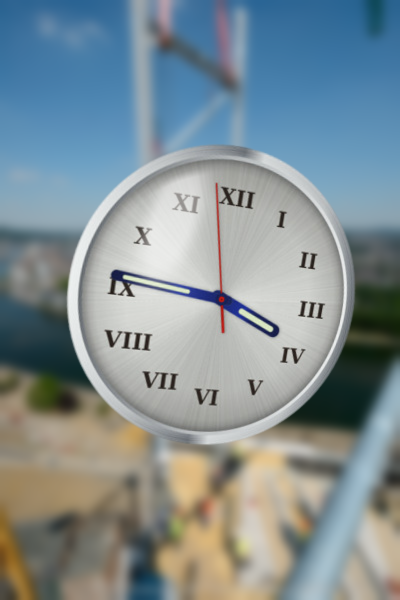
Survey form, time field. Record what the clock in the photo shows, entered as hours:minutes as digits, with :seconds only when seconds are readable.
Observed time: 3:45:58
